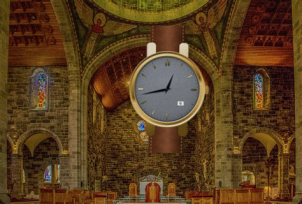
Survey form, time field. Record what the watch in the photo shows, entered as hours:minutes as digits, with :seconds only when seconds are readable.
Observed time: 12:43
